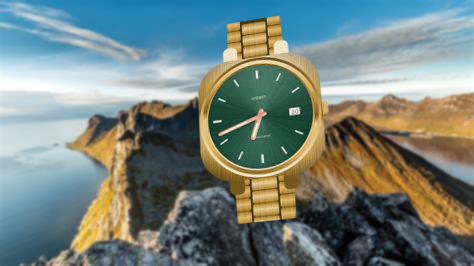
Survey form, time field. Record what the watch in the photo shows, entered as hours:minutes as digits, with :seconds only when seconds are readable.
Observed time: 6:42
